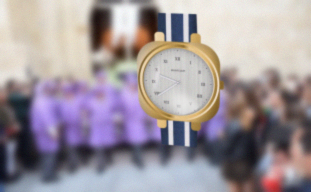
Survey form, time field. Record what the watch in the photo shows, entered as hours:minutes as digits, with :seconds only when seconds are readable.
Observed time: 9:39
